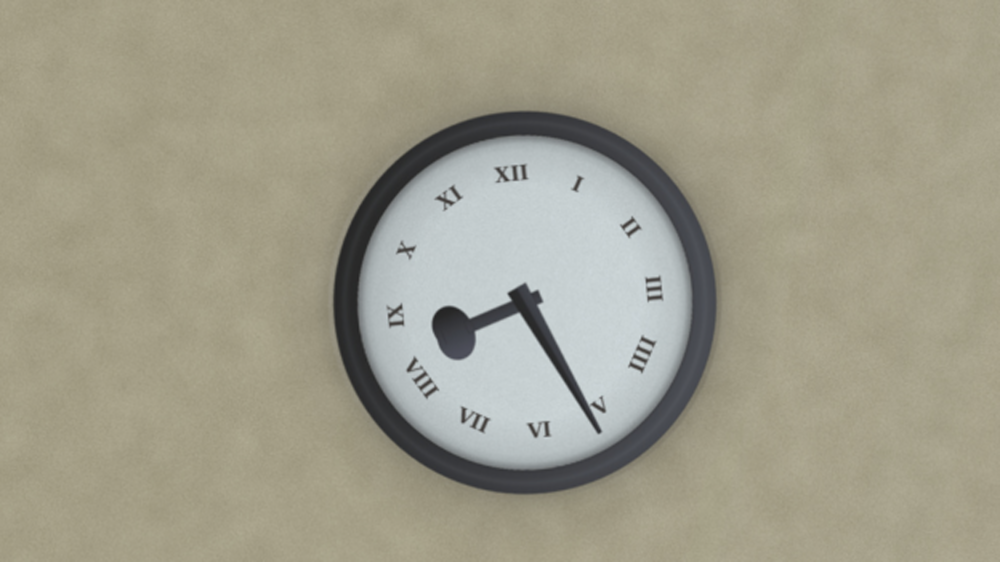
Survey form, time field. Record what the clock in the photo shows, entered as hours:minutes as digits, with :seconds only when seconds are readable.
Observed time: 8:26
